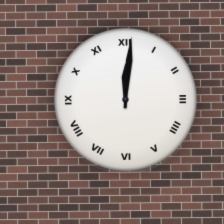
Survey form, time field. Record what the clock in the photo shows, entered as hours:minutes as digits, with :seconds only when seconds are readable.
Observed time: 12:01
